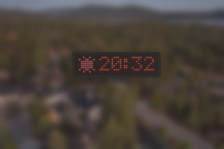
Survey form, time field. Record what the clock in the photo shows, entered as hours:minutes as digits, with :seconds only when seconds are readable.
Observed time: 20:32
